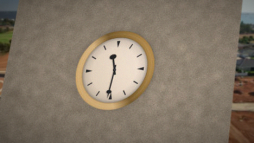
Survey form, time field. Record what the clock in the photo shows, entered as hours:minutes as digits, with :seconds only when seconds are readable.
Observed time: 11:31
